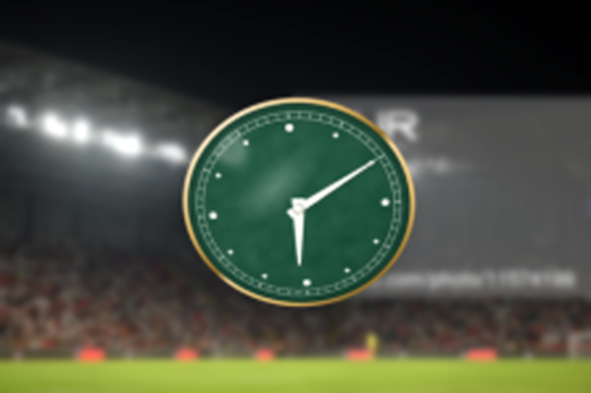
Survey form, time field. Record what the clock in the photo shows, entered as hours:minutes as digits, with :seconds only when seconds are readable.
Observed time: 6:10
